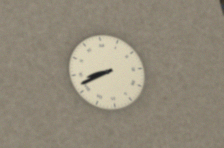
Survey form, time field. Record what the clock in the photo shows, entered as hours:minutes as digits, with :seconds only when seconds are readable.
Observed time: 8:42
